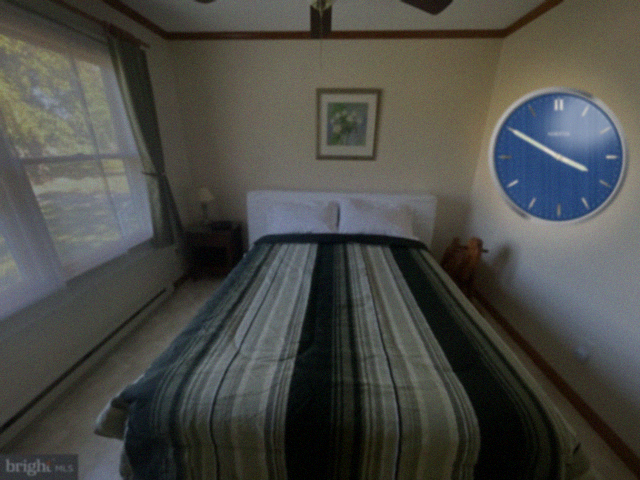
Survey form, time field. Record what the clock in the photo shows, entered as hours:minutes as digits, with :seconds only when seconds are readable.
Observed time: 3:50
